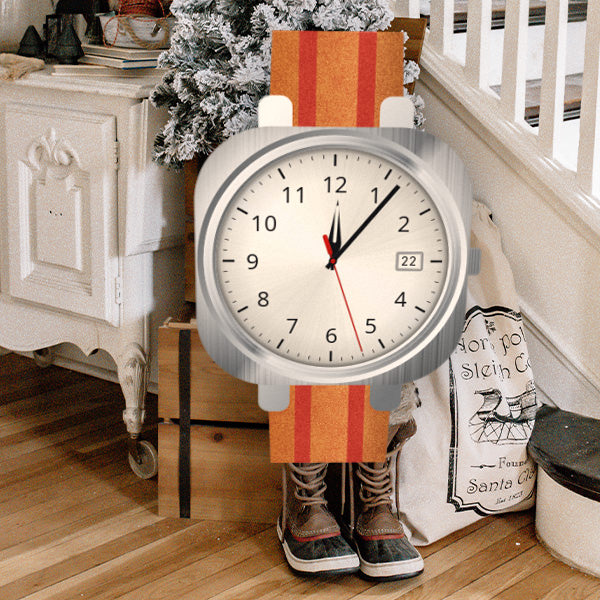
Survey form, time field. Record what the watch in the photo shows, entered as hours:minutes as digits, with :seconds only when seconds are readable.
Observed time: 12:06:27
